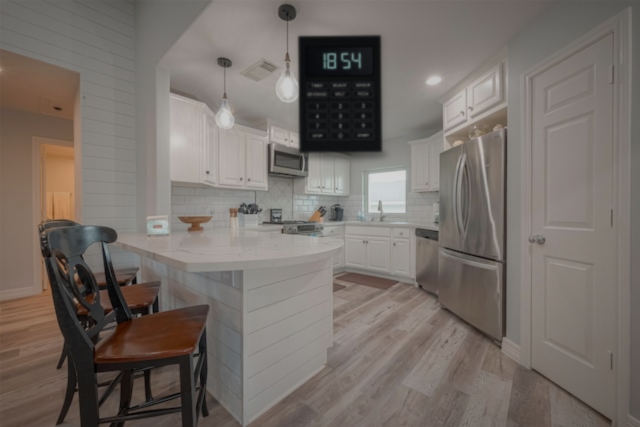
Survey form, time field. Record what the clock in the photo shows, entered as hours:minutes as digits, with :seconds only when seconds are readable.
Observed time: 18:54
